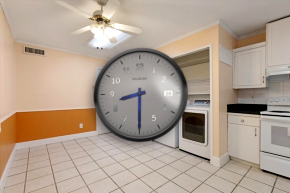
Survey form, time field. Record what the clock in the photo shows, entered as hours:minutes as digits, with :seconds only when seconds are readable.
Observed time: 8:30
